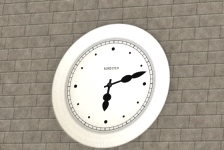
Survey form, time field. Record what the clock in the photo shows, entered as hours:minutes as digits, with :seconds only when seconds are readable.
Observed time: 6:12
